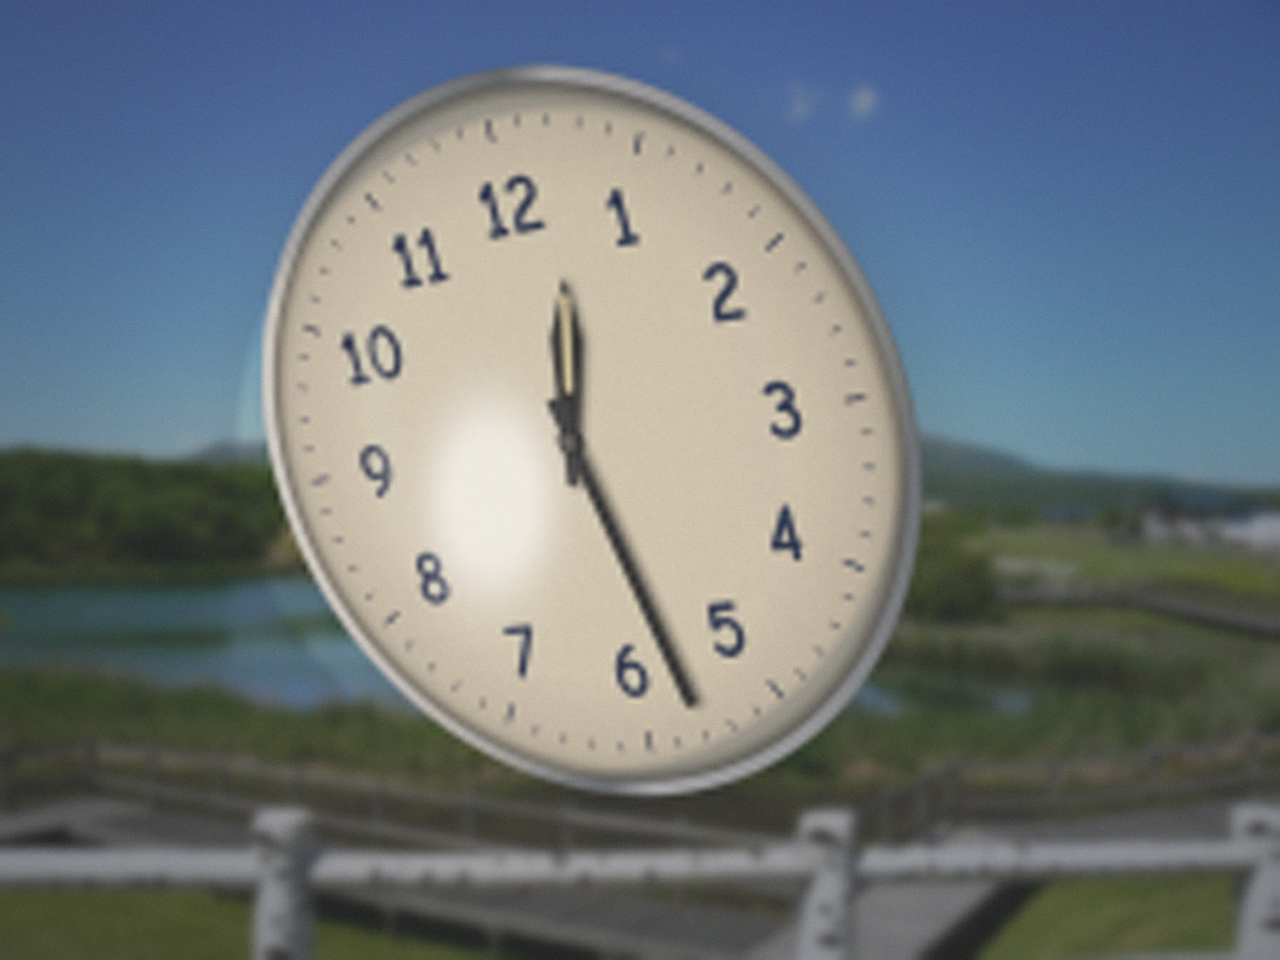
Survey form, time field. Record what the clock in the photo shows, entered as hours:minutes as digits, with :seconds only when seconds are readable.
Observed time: 12:28
